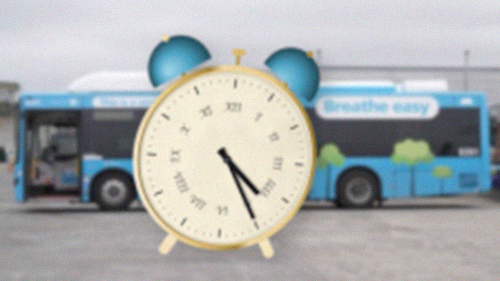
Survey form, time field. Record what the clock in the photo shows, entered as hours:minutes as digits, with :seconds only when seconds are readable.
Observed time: 4:25
